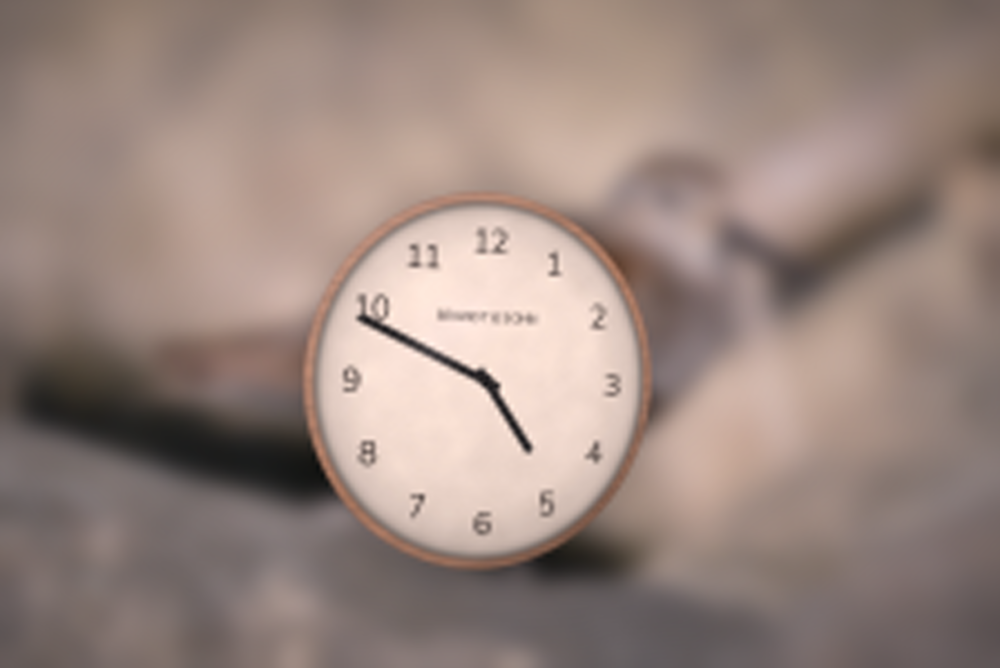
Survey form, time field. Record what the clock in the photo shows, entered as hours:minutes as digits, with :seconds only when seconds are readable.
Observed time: 4:49
